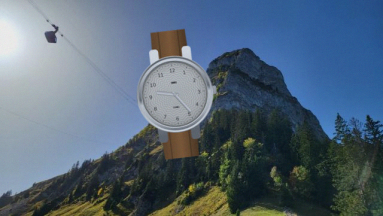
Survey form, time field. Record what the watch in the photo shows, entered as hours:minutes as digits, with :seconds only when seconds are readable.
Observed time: 9:24
